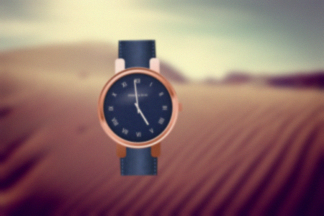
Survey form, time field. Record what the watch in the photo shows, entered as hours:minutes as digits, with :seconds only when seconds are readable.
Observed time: 4:59
